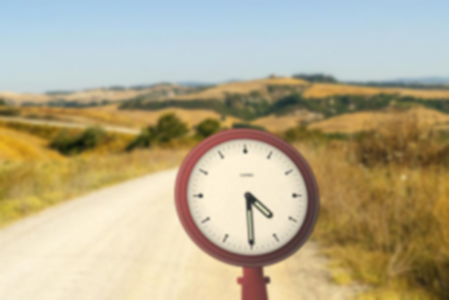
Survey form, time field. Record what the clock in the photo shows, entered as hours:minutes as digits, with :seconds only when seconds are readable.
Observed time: 4:30
